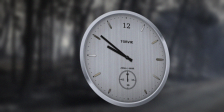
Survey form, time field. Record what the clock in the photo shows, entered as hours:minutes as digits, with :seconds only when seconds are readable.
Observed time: 9:51
